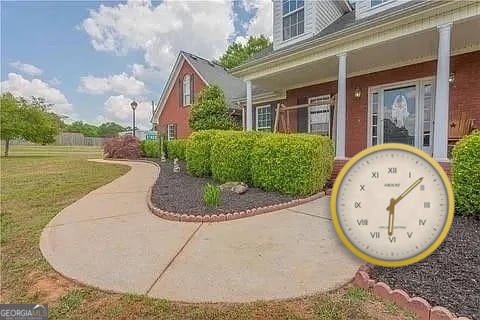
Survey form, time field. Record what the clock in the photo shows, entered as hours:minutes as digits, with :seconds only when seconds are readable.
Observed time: 6:08
